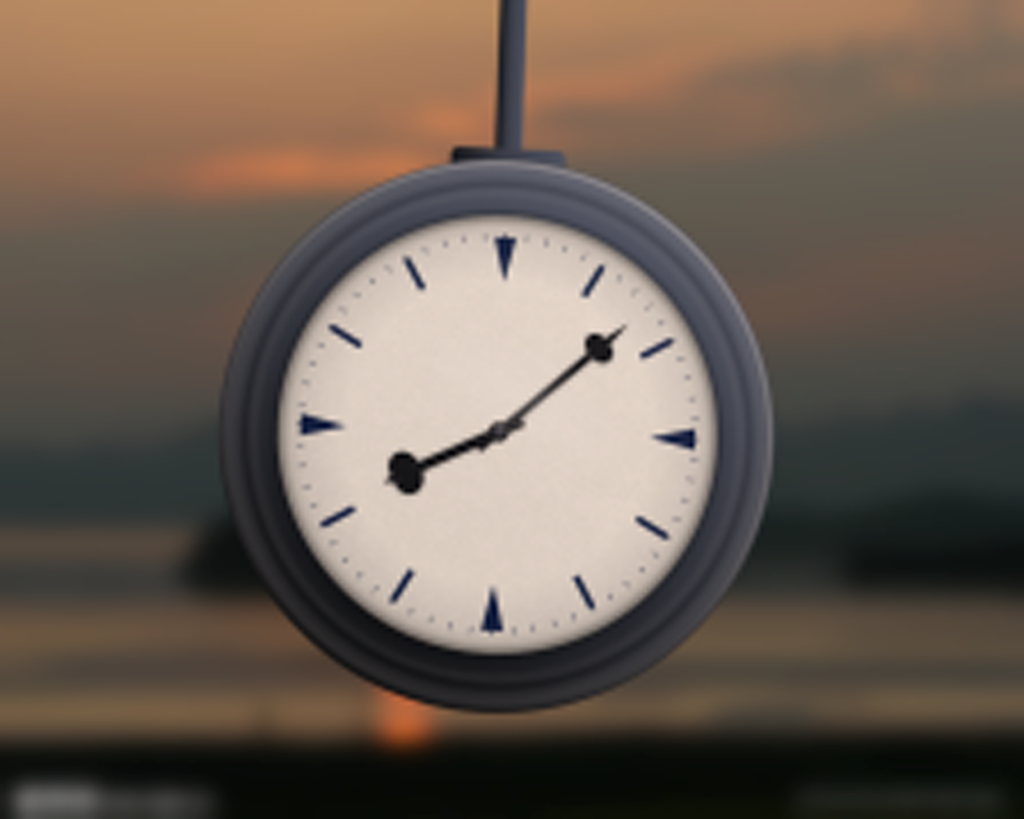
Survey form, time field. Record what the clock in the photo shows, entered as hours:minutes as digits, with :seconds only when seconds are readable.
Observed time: 8:08
